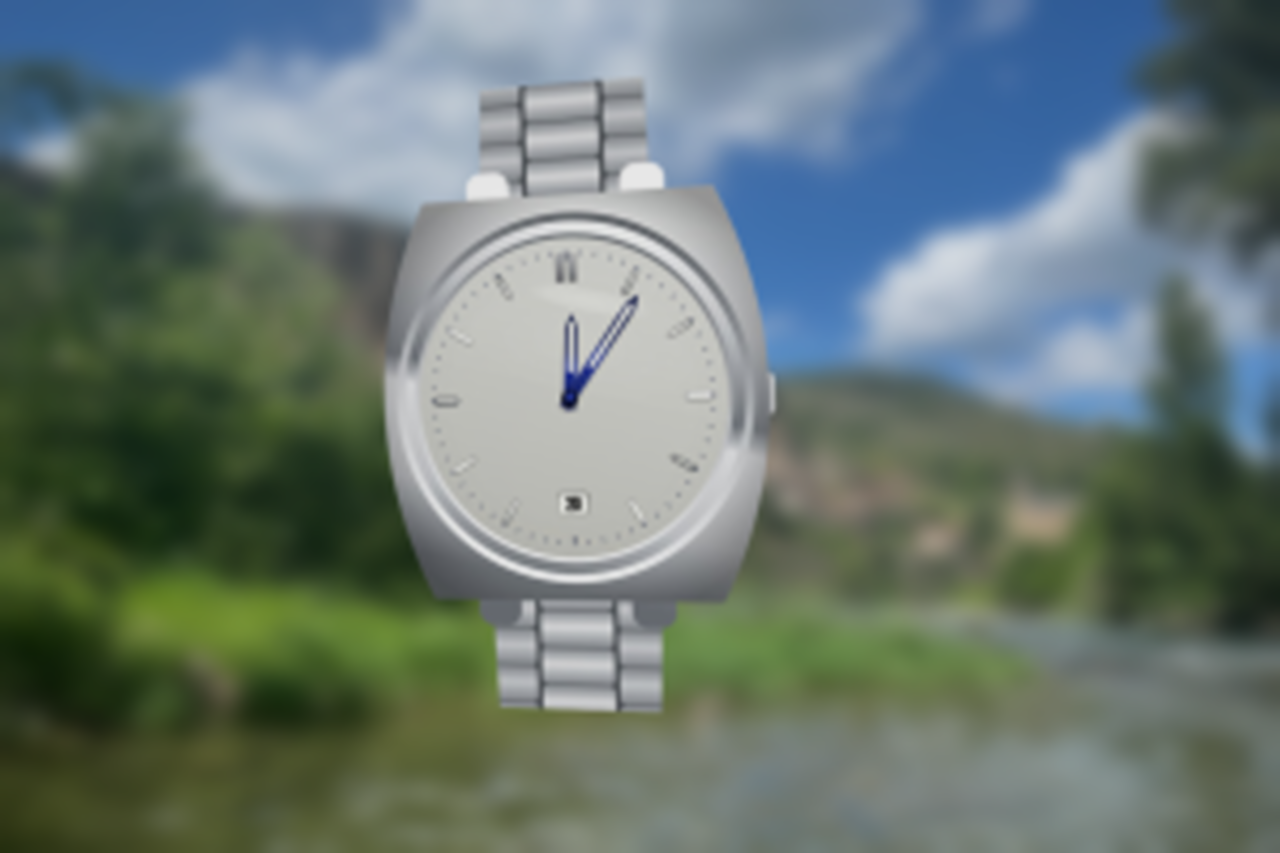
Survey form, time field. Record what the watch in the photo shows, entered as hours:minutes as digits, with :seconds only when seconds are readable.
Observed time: 12:06
